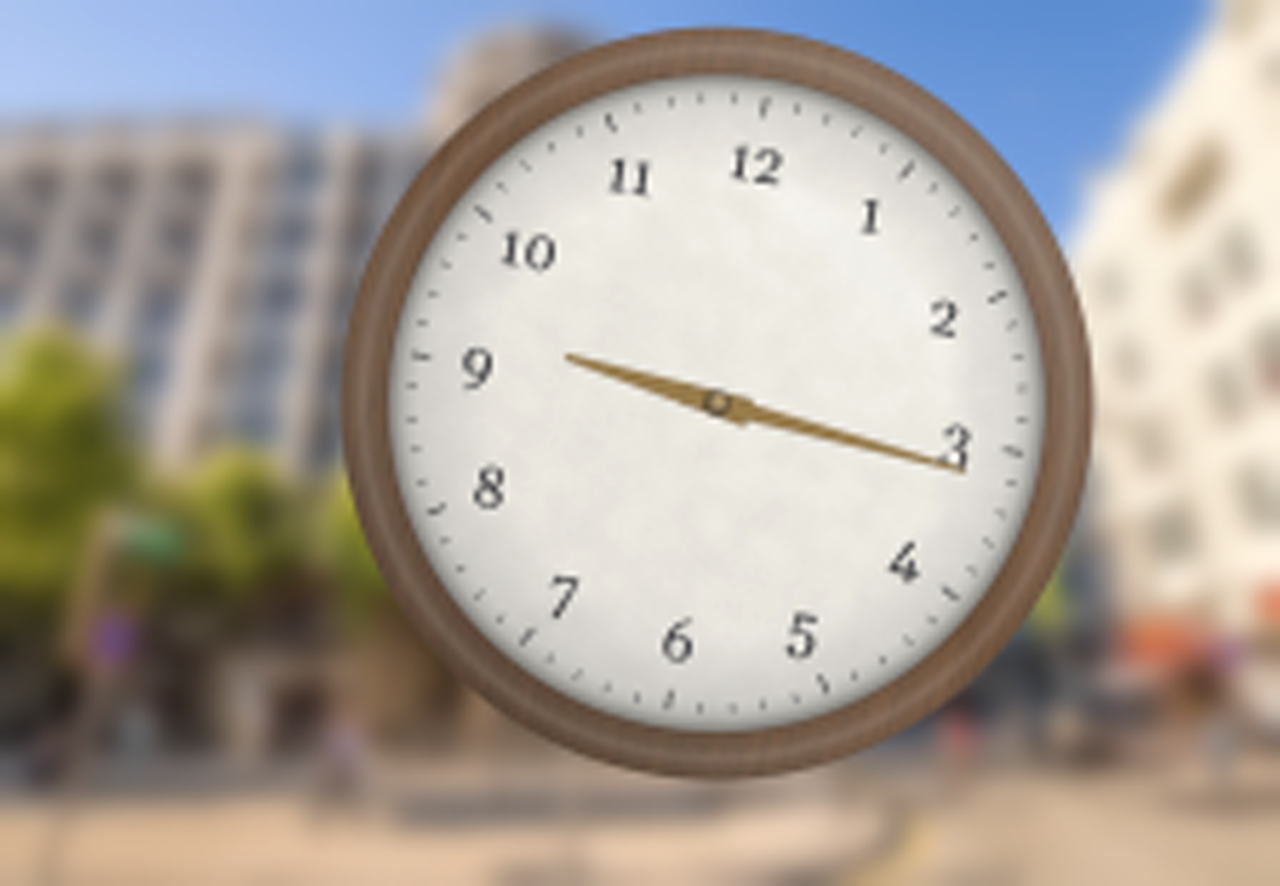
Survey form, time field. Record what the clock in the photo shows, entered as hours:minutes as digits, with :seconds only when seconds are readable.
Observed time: 9:16
